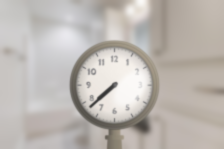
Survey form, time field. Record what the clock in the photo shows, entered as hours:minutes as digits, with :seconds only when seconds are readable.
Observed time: 7:38
